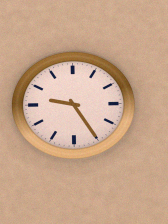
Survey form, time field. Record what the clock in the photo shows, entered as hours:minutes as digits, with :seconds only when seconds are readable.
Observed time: 9:25
